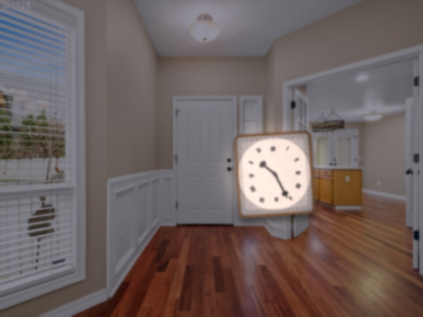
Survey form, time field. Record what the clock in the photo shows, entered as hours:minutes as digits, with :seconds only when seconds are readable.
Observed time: 10:26
